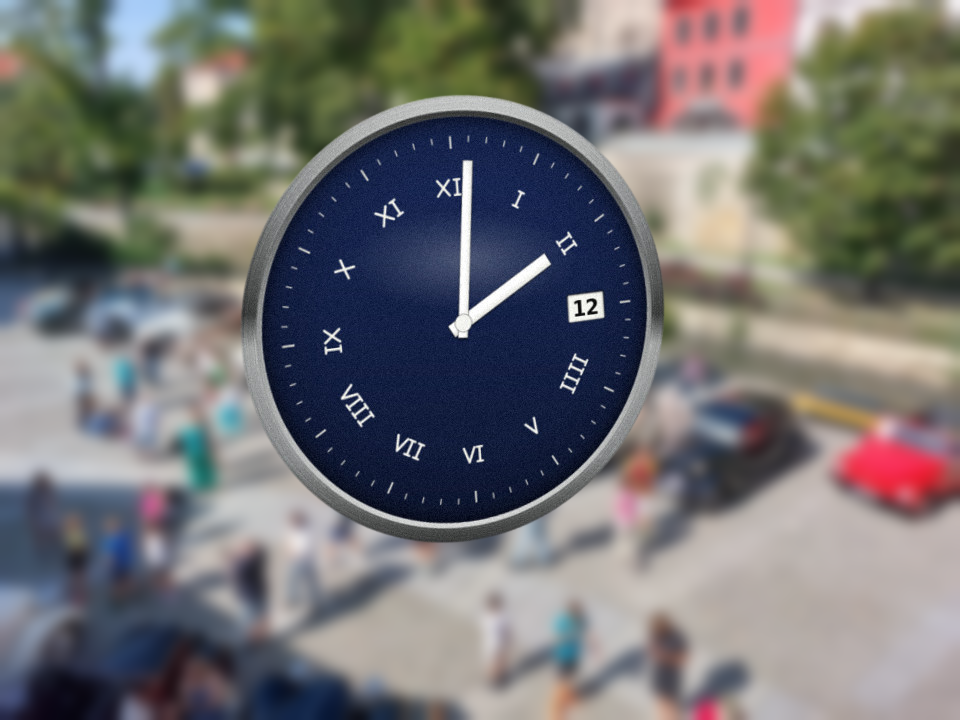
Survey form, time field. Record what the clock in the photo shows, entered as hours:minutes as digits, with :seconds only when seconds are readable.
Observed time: 2:01
